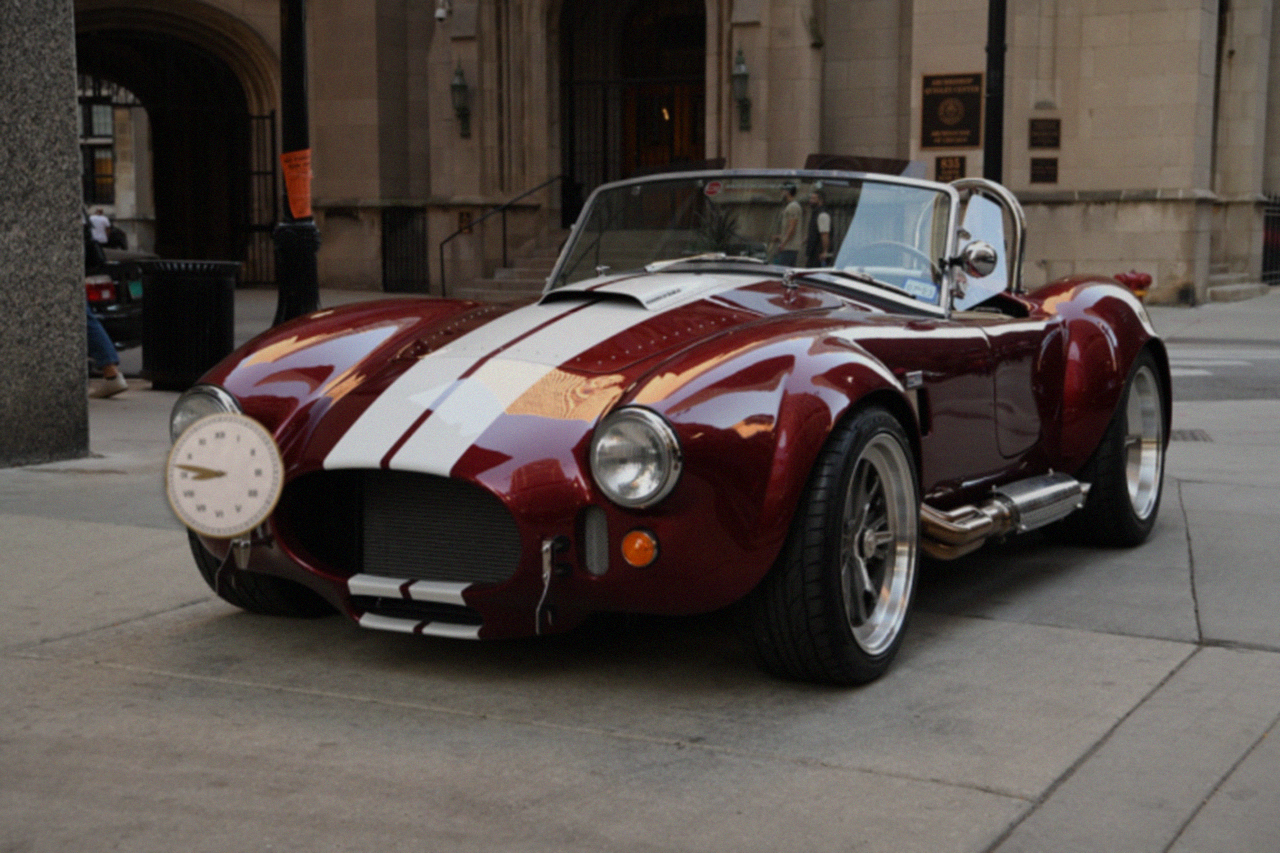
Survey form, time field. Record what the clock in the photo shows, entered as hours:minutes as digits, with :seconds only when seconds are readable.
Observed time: 8:47
